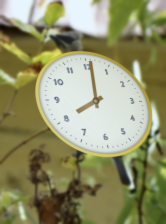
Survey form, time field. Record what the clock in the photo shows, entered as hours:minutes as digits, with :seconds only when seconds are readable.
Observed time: 8:01
